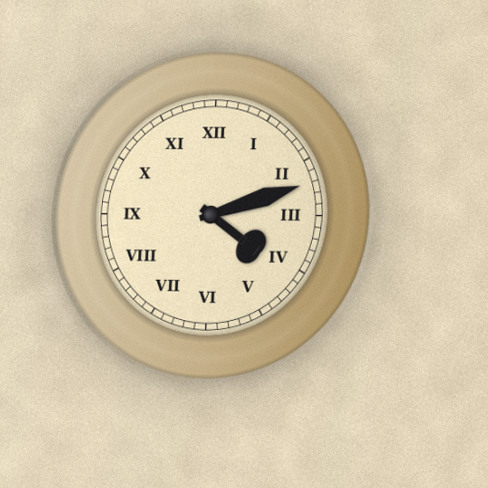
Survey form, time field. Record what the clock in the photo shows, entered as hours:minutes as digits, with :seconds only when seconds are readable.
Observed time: 4:12
